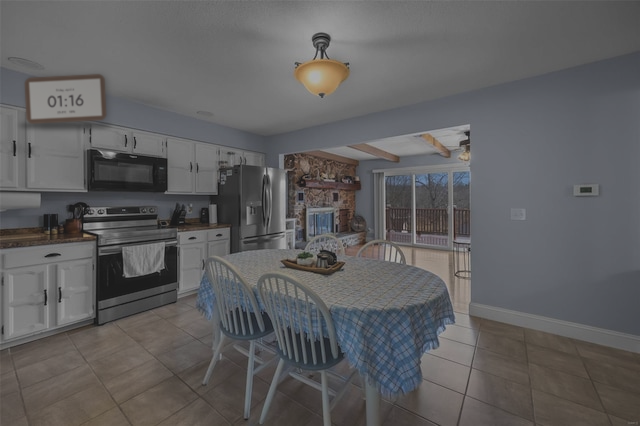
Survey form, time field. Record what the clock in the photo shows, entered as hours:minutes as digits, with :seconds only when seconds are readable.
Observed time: 1:16
